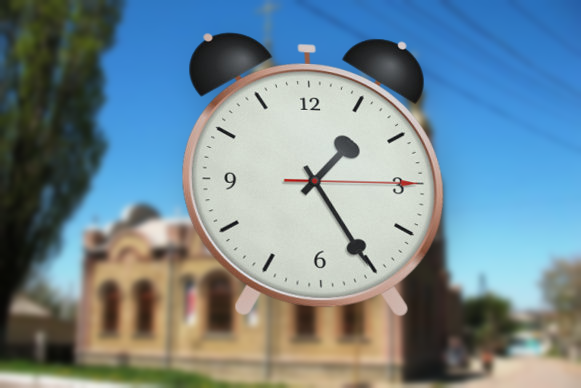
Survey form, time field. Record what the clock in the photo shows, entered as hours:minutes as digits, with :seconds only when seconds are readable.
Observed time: 1:25:15
